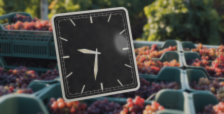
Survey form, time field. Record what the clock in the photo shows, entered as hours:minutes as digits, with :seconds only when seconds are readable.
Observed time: 9:32
